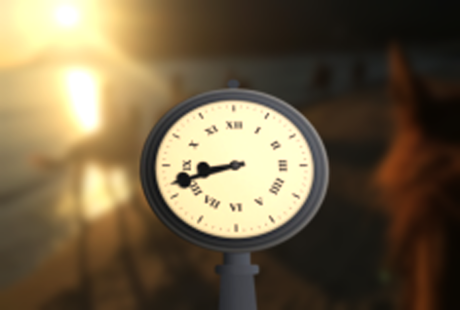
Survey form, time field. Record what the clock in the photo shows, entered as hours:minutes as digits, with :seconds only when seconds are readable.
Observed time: 8:42
